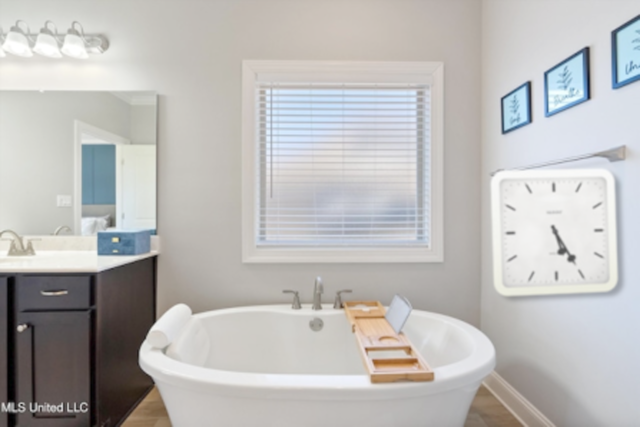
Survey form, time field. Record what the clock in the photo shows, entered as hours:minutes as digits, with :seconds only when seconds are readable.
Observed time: 5:25
